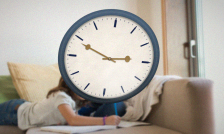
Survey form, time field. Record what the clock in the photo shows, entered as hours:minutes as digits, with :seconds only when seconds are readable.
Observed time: 2:49
